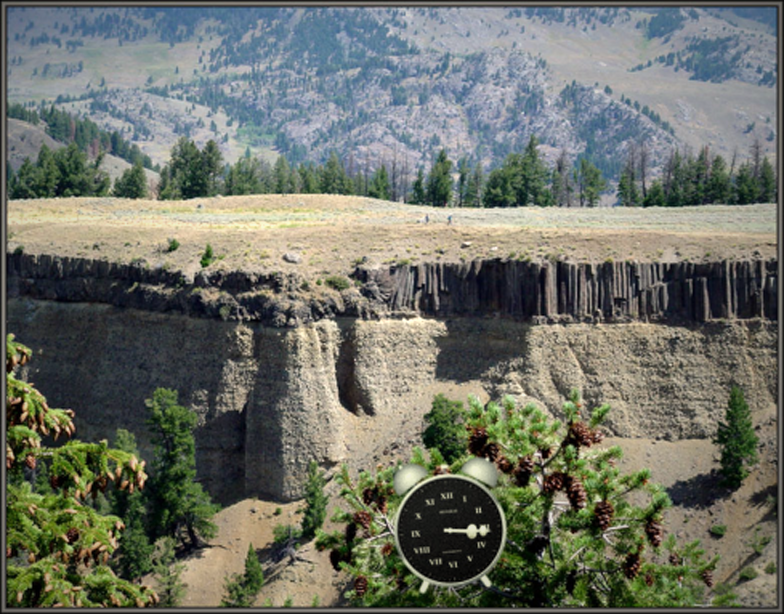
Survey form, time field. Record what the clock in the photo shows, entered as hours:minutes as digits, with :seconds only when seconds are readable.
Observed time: 3:16
